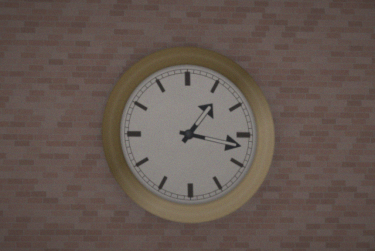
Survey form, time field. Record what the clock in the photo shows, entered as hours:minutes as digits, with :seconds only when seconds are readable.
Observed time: 1:17
